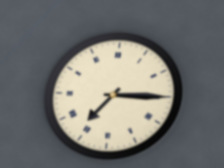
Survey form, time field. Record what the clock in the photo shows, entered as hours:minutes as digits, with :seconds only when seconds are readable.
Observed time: 7:15
